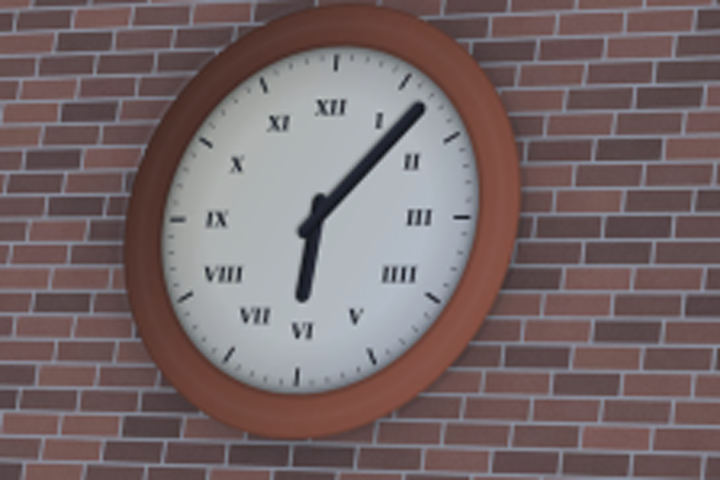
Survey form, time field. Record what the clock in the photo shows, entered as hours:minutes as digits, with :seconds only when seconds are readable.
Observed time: 6:07
